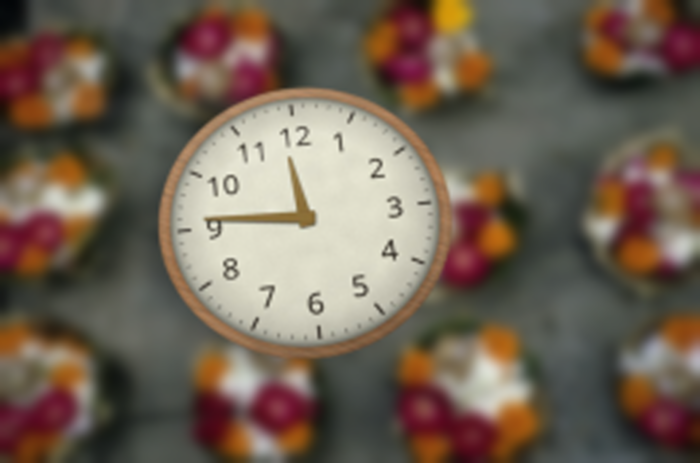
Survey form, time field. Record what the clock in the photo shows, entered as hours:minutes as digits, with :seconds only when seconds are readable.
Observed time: 11:46
